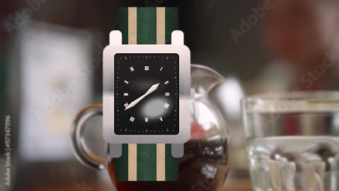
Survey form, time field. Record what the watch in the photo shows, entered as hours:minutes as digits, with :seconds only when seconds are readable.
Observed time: 1:39
